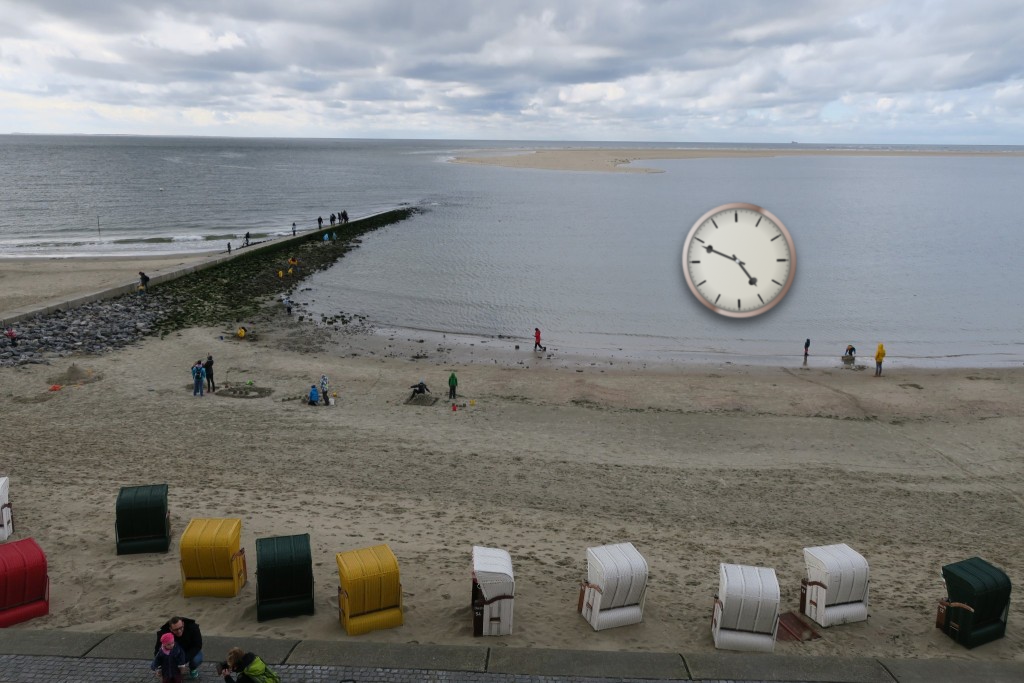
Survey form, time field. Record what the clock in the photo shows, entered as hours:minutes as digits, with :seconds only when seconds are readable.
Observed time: 4:49
